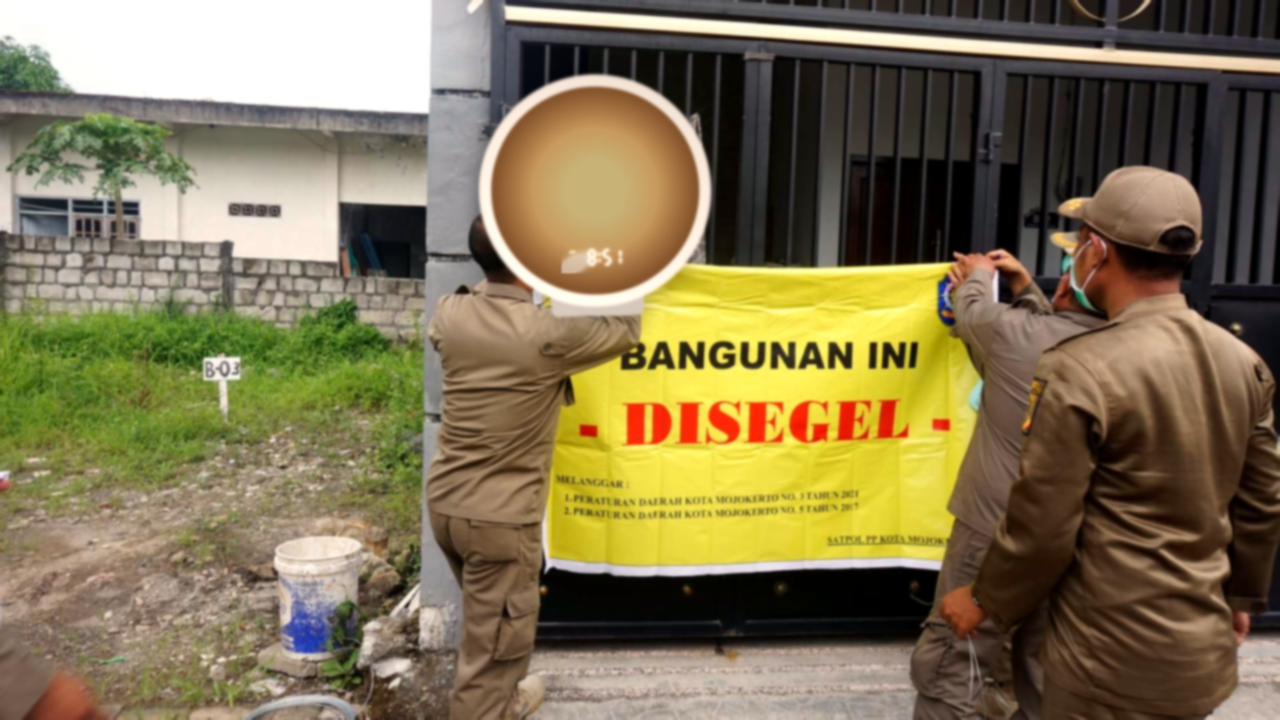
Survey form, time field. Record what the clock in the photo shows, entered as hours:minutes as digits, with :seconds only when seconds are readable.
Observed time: 8:51
